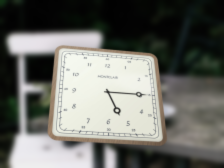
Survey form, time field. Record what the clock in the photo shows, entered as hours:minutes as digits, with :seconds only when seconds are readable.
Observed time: 5:15
